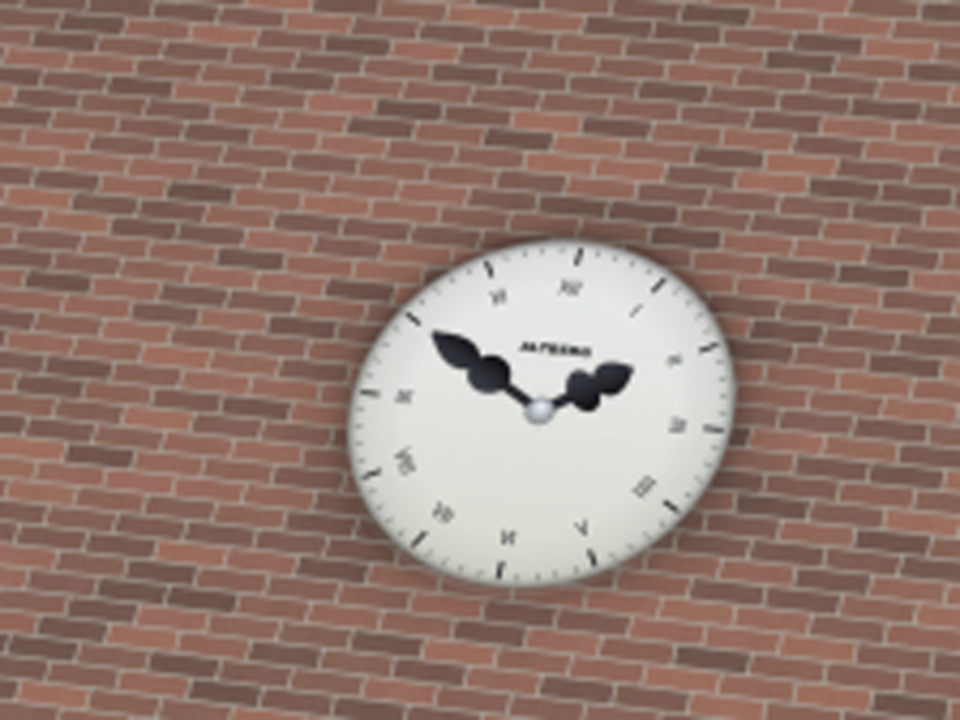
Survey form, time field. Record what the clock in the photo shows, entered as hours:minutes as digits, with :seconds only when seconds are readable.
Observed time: 1:50
